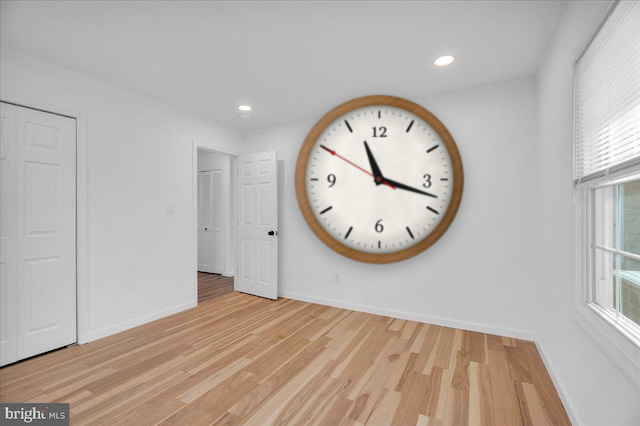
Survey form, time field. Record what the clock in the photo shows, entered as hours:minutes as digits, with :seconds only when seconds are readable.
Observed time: 11:17:50
